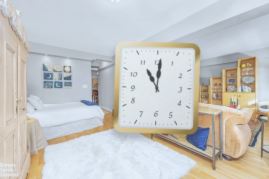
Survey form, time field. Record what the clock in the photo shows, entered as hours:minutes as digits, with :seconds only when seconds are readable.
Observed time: 11:01
